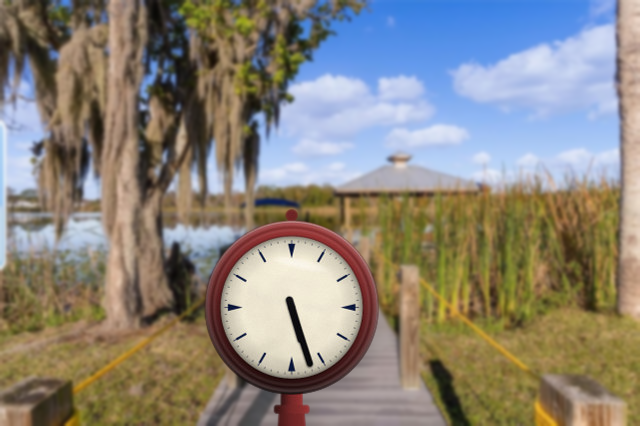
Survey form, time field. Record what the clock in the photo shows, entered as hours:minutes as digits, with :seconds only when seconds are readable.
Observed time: 5:27
